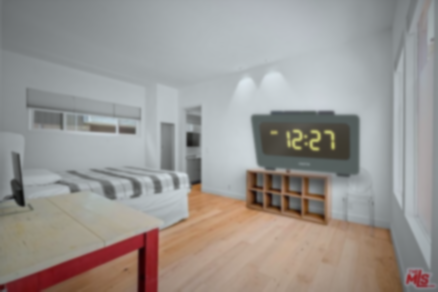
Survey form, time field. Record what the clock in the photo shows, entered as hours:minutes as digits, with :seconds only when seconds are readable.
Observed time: 12:27
